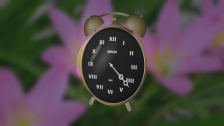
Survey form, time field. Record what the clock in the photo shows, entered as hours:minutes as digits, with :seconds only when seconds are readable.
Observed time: 4:22
